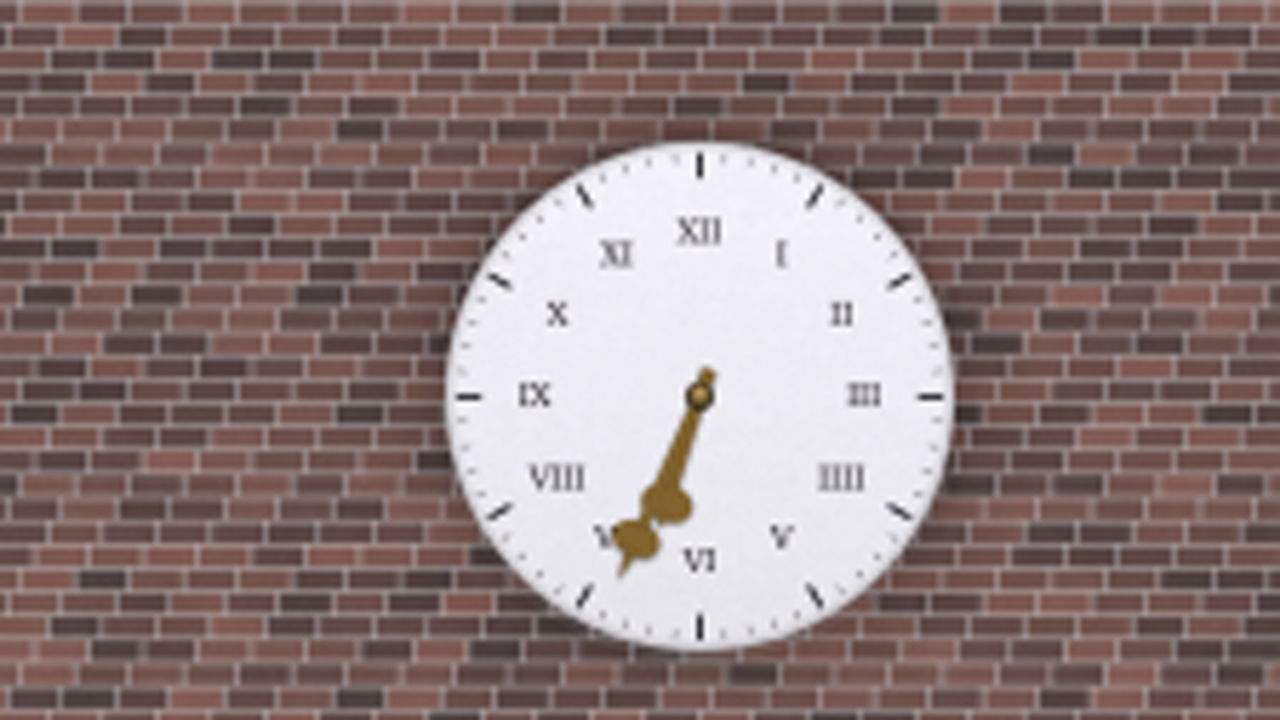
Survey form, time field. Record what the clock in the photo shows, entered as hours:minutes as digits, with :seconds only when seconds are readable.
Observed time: 6:34
